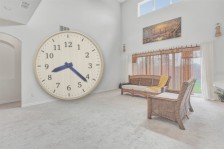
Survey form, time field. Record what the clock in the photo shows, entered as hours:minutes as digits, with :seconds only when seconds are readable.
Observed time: 8:22
